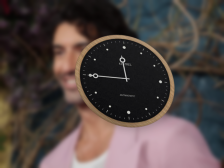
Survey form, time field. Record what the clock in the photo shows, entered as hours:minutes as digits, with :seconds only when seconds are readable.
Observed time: 11:45
